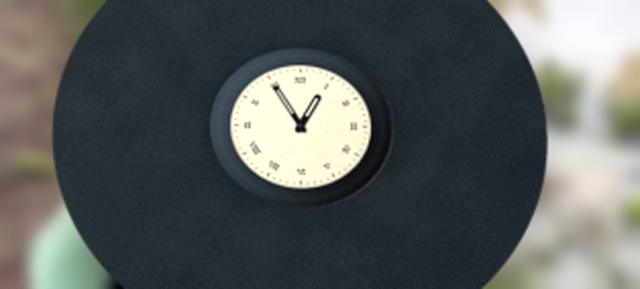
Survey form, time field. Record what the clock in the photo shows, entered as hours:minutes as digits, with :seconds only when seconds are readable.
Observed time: 12:55
